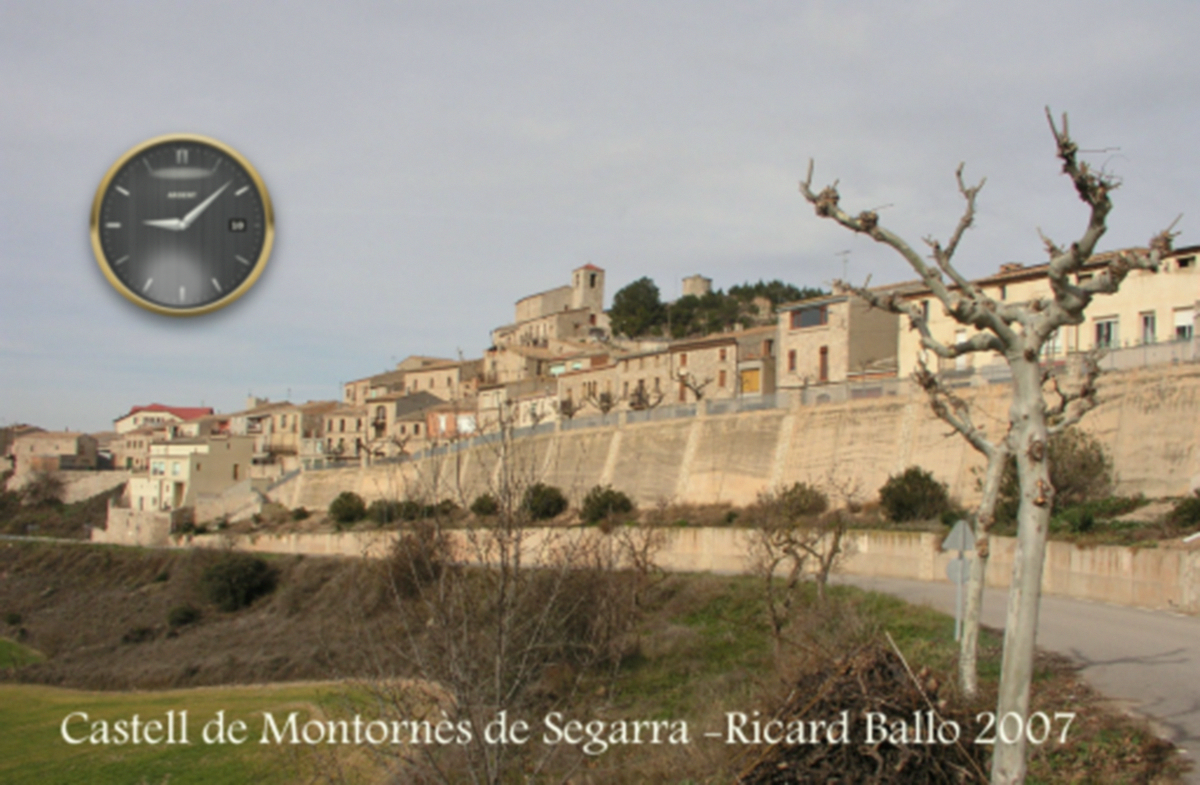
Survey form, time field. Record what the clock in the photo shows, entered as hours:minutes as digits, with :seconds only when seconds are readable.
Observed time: 9:08
